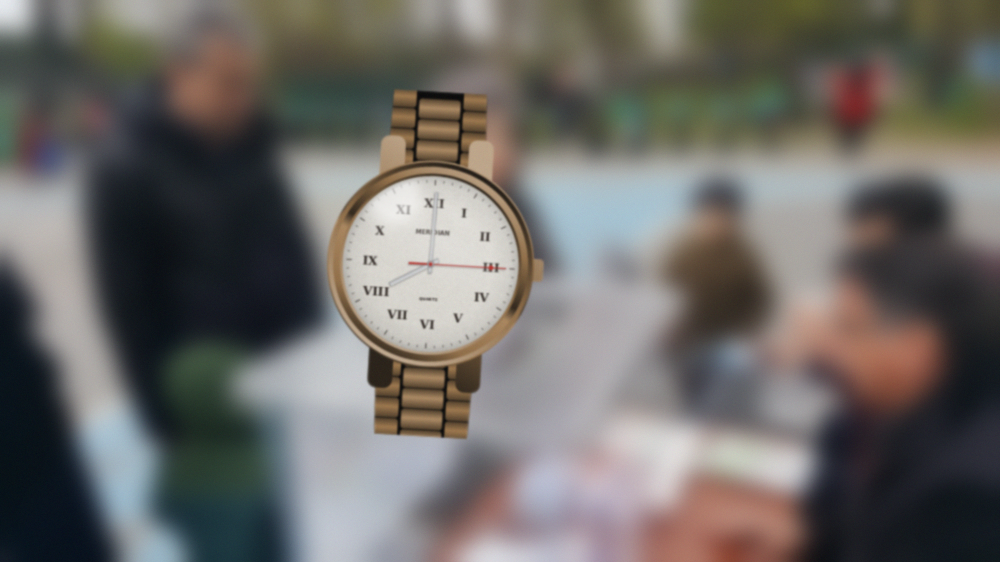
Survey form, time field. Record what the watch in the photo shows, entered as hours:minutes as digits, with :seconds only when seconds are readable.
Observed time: 8:00:15
